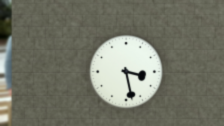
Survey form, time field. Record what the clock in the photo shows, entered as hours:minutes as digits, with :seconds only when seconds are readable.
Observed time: 3:28
